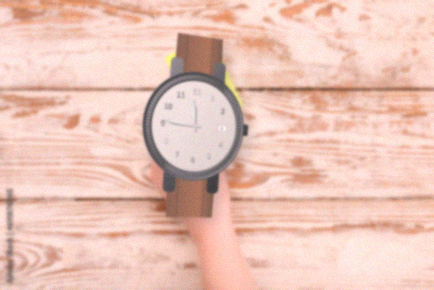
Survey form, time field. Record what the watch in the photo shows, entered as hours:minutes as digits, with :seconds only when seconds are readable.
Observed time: 11:46
